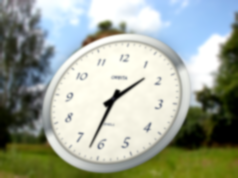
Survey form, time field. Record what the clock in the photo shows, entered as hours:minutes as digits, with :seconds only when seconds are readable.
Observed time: 1:32
